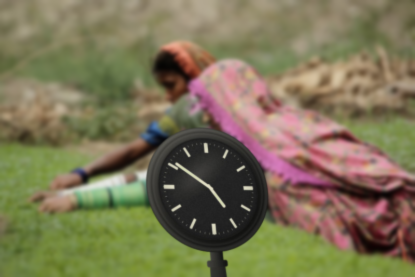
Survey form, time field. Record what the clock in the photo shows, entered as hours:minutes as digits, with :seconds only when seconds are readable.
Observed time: 4:51
